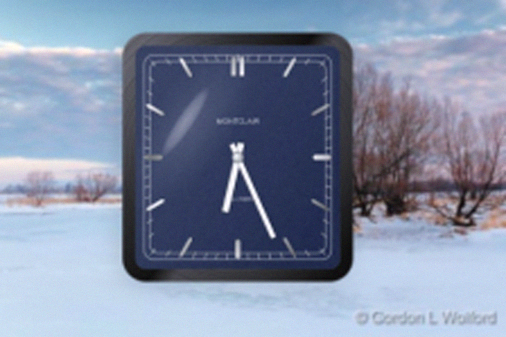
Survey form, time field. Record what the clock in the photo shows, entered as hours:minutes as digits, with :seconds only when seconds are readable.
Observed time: 6:26
